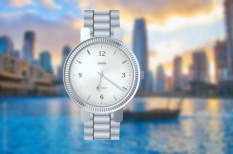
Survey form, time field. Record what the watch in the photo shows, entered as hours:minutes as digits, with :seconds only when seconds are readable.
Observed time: 6:21
